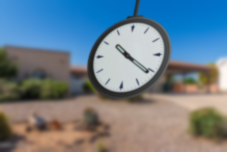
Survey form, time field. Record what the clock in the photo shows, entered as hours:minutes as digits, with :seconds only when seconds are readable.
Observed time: 10:21
